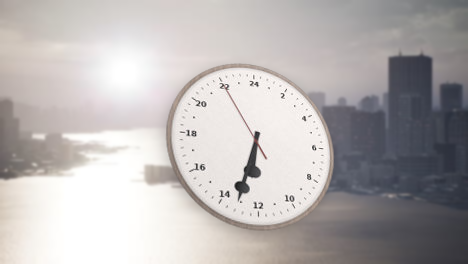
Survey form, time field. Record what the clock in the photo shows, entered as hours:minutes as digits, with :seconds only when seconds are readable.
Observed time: 12:32:55
